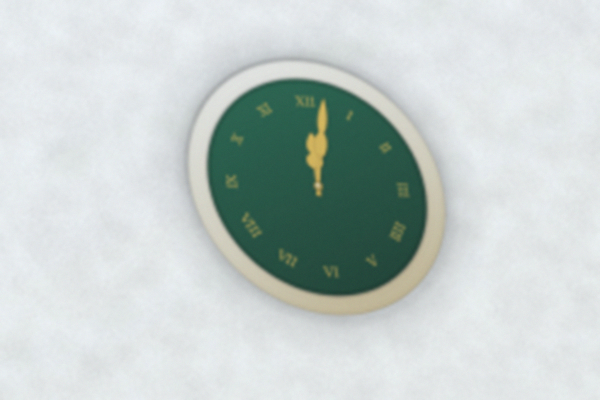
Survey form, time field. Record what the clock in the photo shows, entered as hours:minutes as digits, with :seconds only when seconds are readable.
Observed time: 12:02
